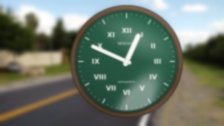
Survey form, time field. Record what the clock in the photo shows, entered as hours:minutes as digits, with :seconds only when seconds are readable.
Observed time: 12:49
